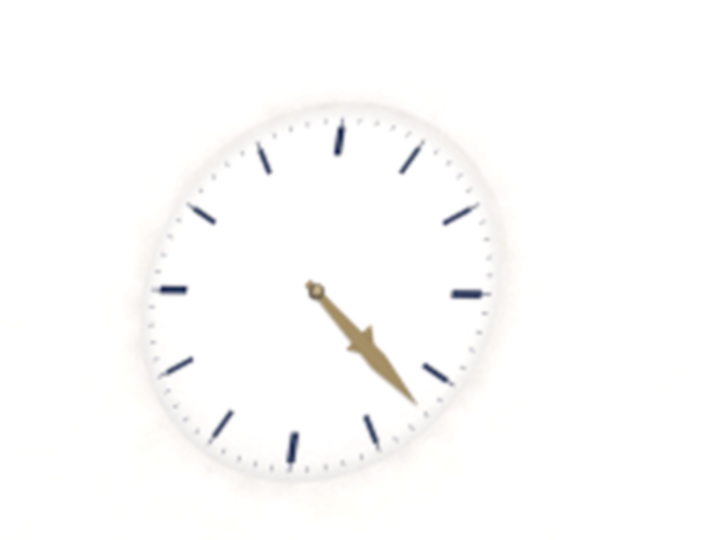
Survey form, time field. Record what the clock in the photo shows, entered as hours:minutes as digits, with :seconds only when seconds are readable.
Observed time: 4:22
